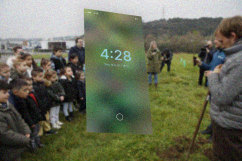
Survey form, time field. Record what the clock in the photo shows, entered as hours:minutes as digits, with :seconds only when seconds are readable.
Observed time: 4:28
